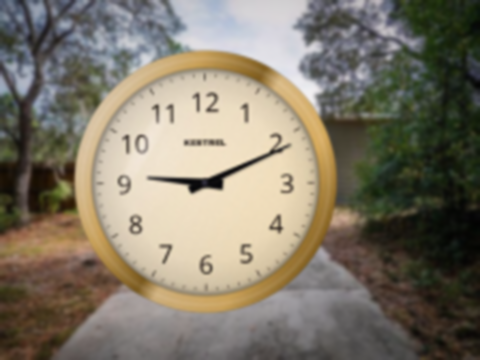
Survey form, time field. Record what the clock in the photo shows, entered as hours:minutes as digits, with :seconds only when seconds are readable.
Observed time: 9:11
